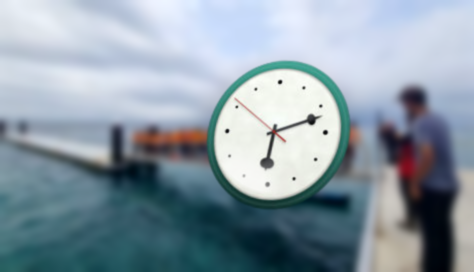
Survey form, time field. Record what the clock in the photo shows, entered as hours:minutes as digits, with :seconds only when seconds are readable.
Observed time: 6:11:51
